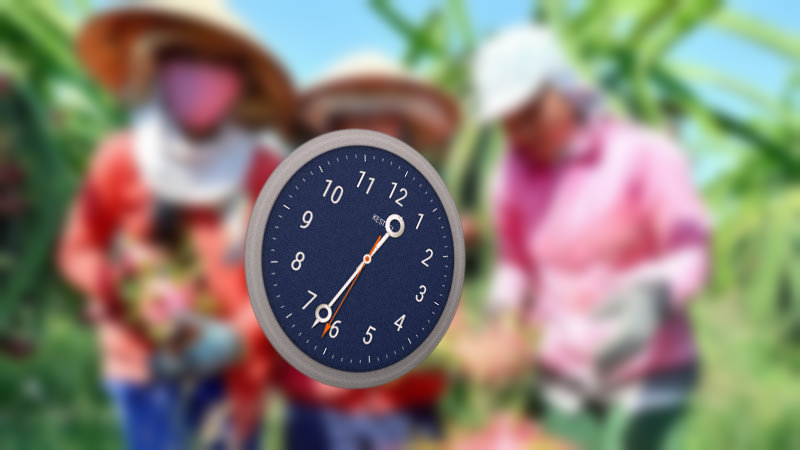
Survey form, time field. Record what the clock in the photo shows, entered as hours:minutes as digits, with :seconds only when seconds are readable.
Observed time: 12:32:31
